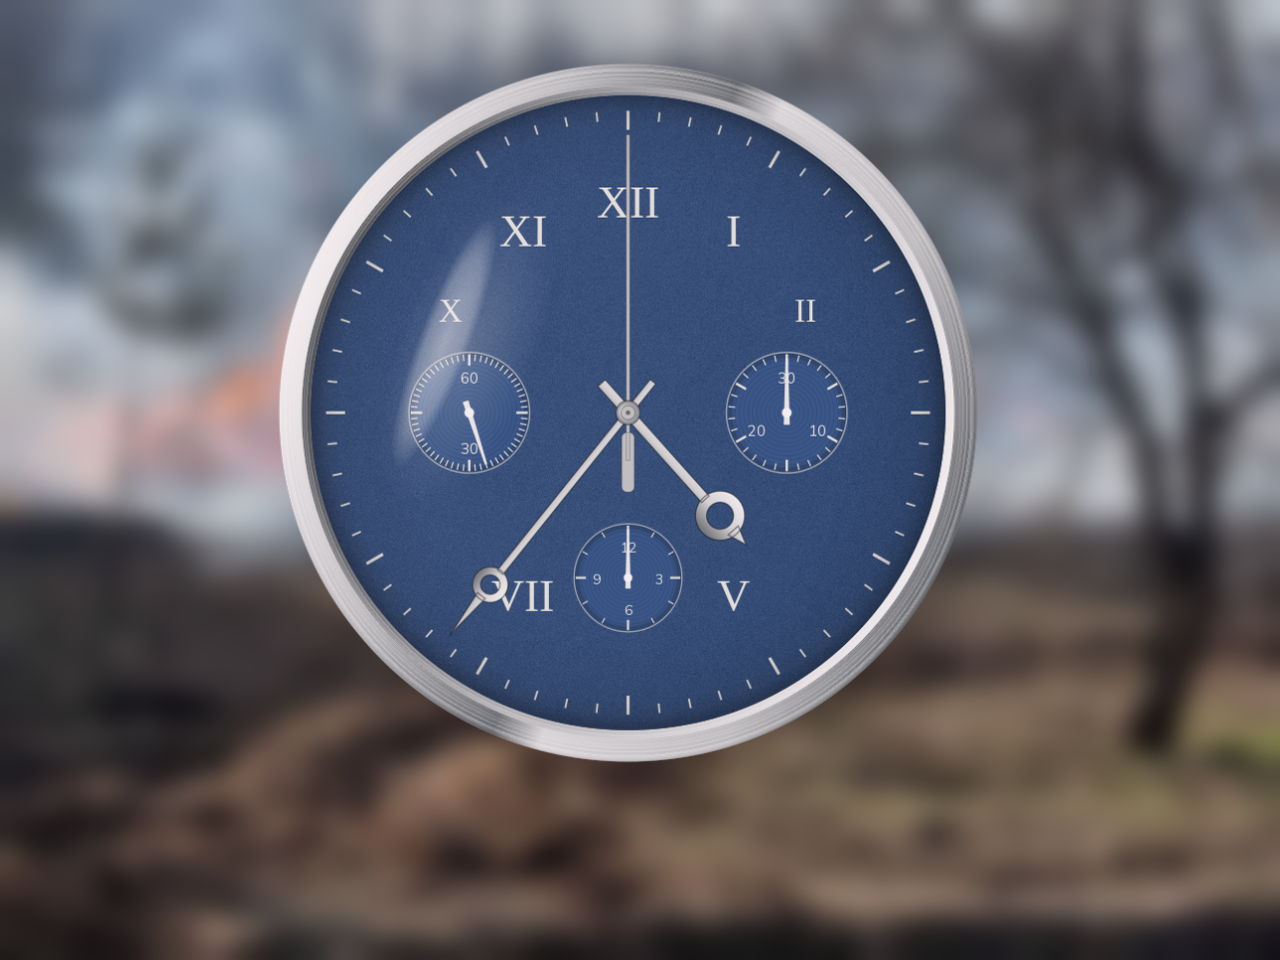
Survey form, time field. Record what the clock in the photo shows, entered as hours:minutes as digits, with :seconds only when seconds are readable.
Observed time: 4:36:27
